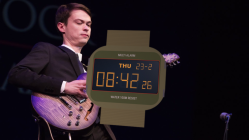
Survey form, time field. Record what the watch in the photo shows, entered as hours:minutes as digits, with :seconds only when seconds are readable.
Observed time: 8:42:26
